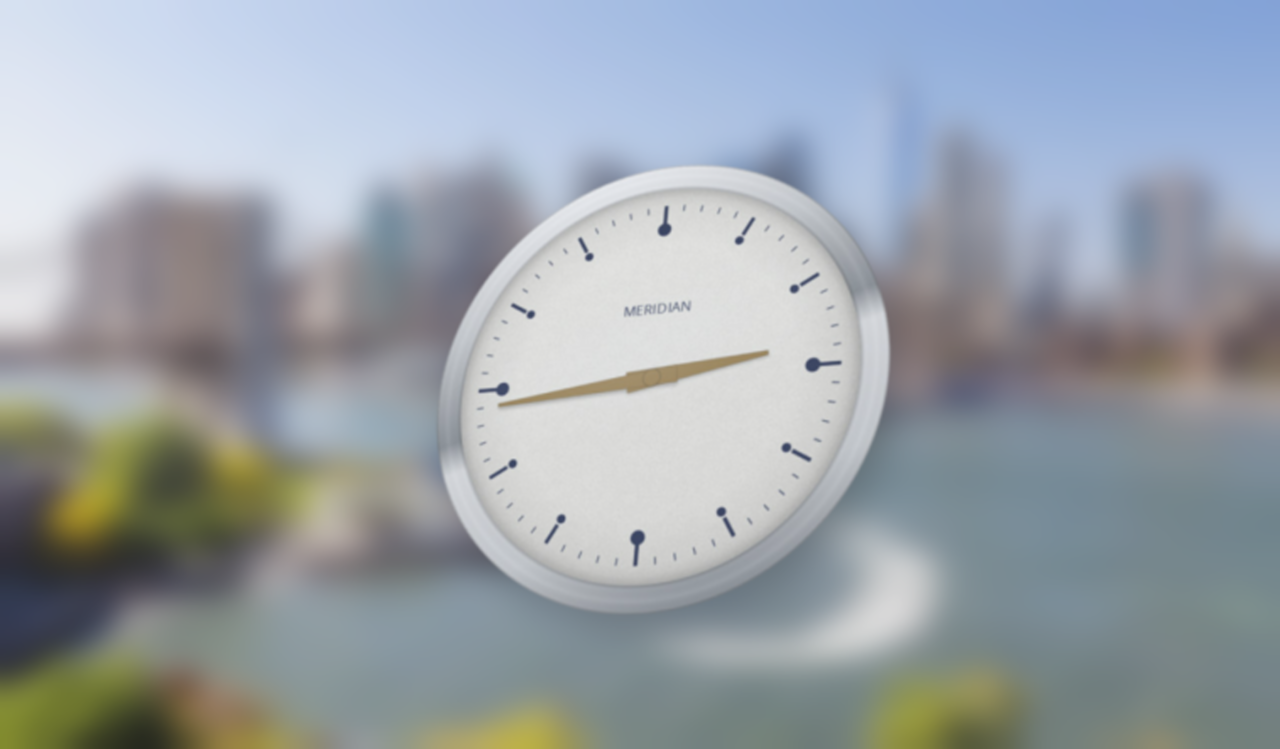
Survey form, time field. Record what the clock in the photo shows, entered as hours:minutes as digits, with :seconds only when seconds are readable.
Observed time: 2:44
